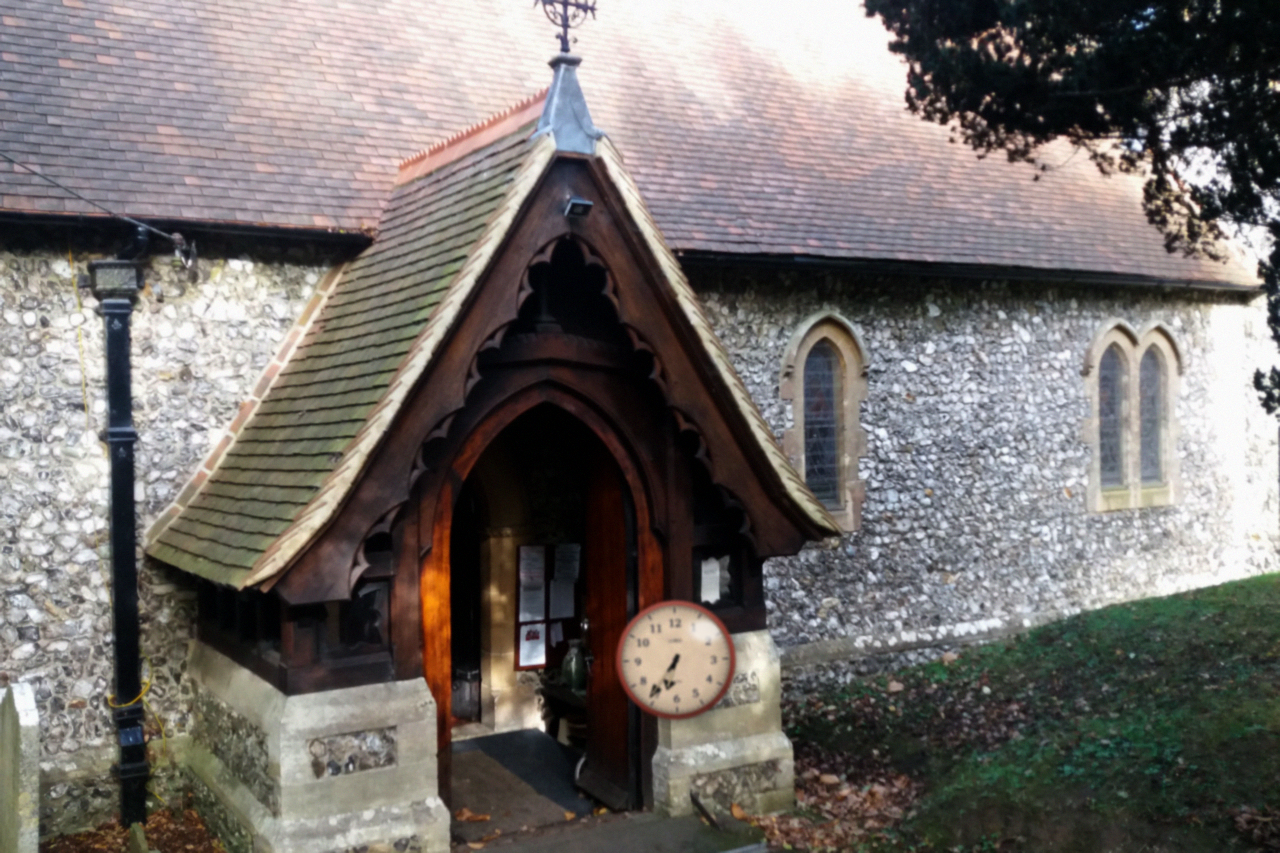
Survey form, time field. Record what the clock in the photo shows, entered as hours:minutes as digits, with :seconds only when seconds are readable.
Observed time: 6:36
